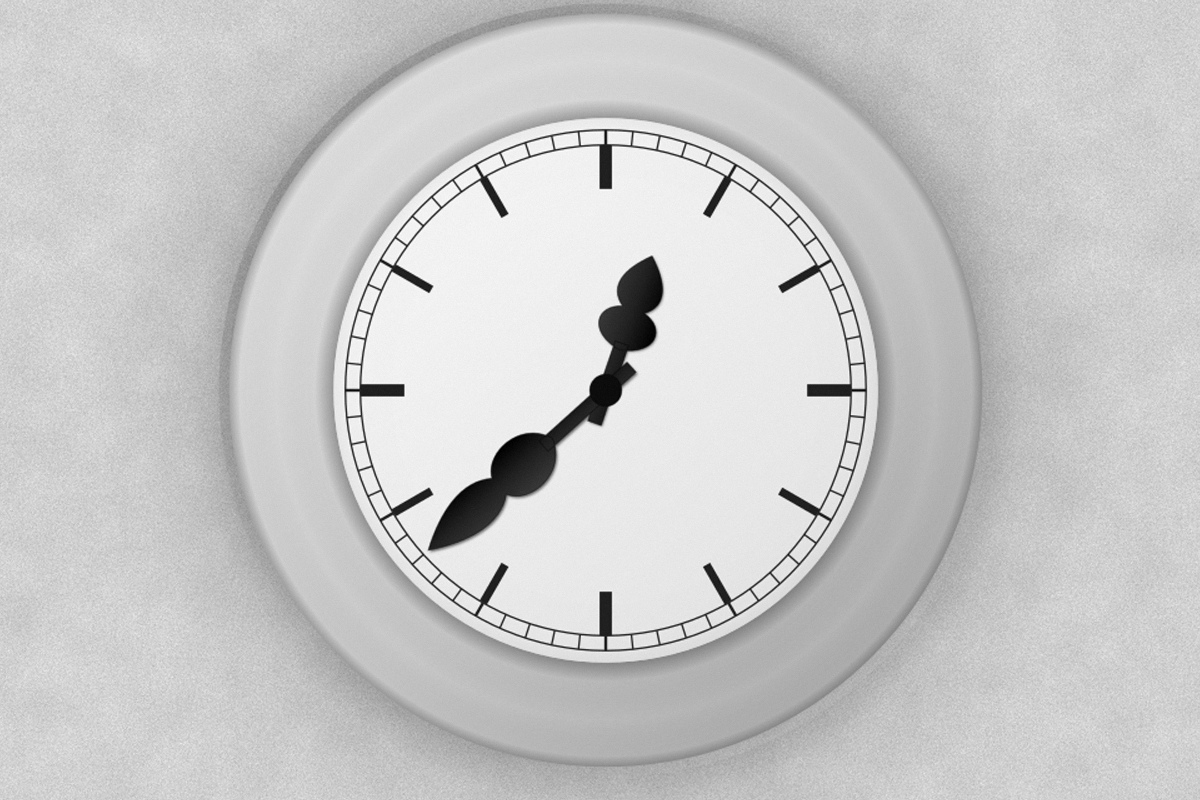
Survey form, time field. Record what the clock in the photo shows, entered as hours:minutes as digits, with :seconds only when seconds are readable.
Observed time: 12:38
